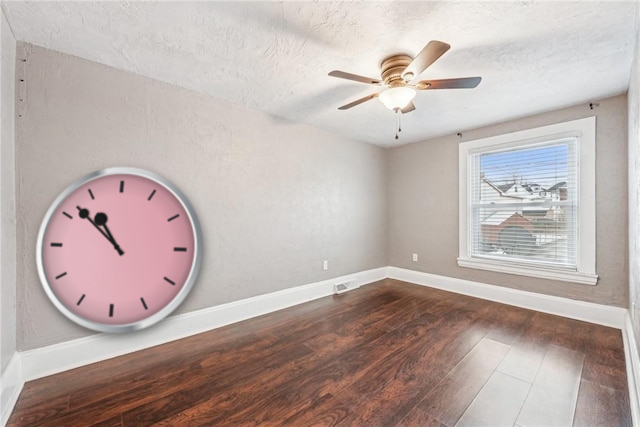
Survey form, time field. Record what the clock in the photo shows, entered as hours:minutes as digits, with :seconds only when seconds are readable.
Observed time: 10:52
